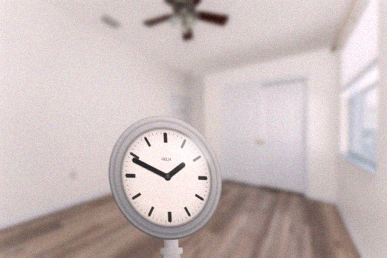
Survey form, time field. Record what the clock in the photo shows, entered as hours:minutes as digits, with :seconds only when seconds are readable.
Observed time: 1:49
